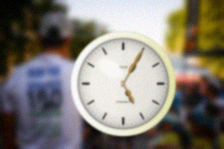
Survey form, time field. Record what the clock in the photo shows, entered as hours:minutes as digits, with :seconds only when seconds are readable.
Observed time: 5:05
